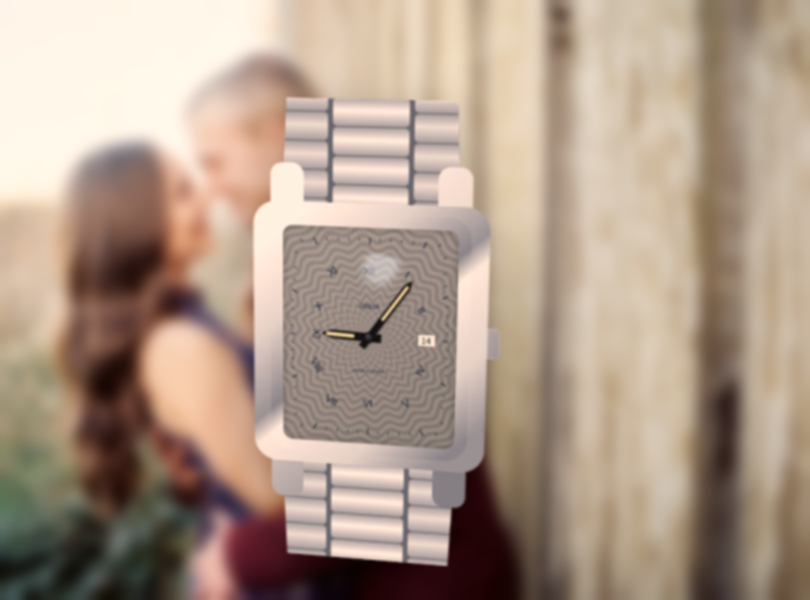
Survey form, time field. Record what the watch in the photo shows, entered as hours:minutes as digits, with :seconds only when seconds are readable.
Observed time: 9:06
